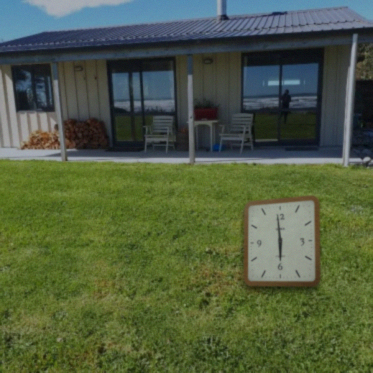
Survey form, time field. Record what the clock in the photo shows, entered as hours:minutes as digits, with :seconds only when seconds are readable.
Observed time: 5:59
